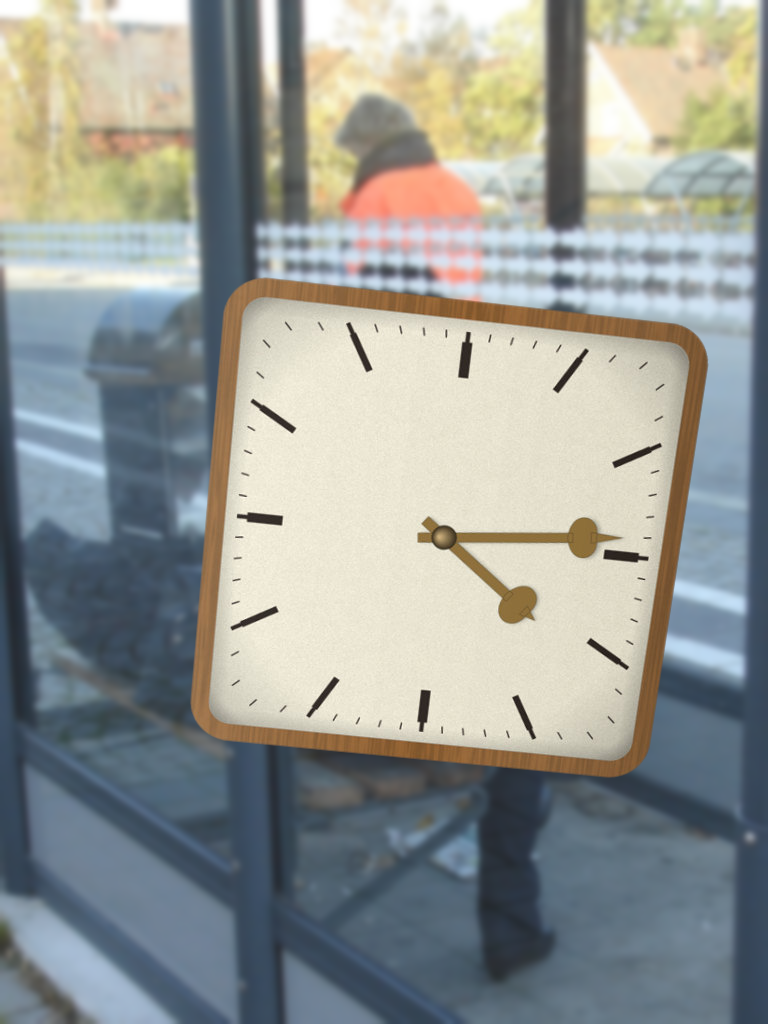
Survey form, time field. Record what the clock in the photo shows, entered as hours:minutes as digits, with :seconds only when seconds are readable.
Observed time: 4:14
